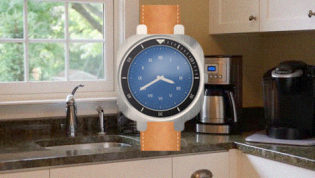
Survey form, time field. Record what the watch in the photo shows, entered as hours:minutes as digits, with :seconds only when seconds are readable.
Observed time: 3:40
